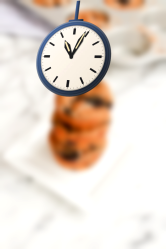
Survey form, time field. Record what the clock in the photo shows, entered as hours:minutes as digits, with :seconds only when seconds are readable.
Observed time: 11:04
